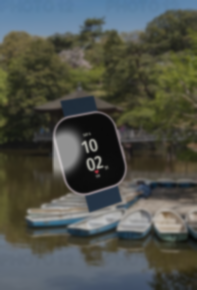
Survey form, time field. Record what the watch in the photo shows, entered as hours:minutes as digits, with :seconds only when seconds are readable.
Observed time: 10:02
